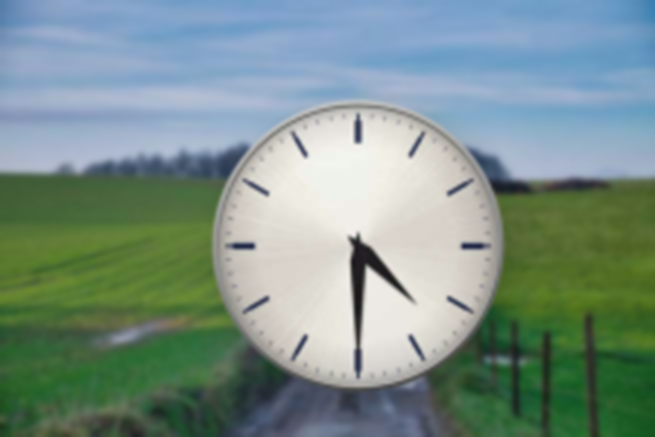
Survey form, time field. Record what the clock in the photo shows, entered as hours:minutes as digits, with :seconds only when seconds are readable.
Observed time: 4:30
